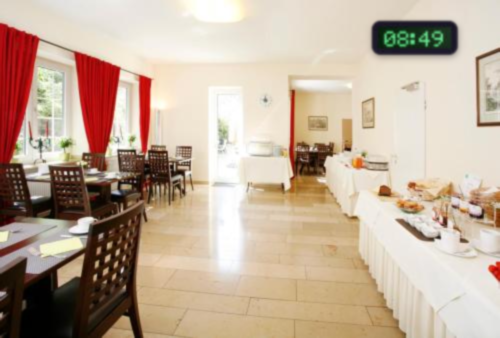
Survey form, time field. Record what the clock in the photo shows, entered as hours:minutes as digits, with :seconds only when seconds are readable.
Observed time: 8:49
